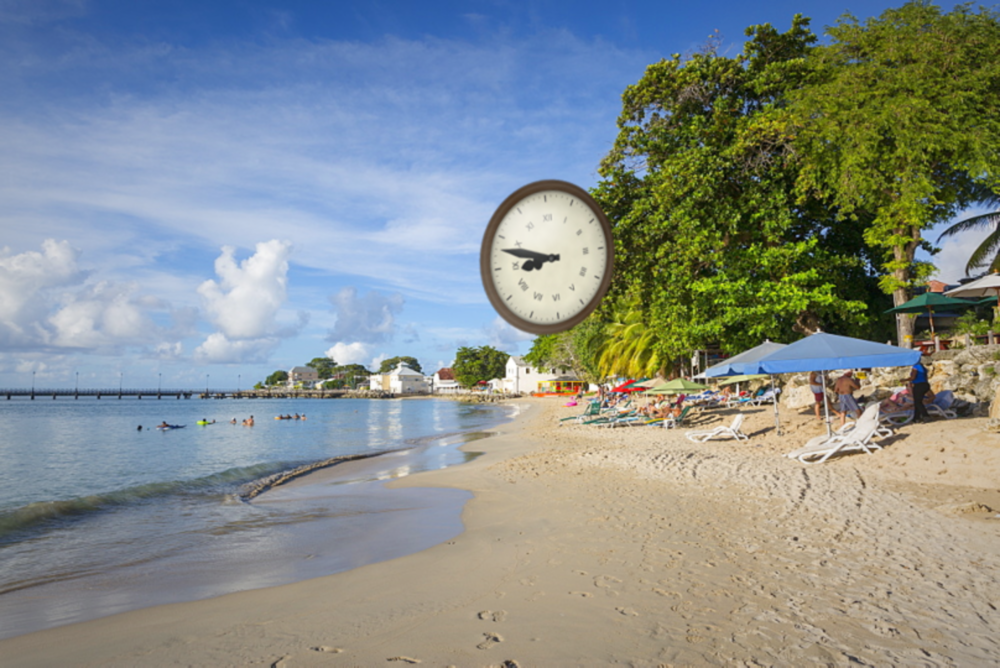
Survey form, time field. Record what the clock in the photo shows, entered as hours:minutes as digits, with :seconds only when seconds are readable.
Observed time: 8:48
